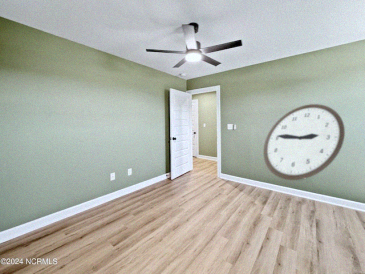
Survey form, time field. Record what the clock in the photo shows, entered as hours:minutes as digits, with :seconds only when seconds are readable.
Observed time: 2:46
